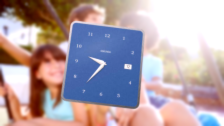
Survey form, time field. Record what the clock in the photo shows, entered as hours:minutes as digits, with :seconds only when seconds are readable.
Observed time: 9:36
